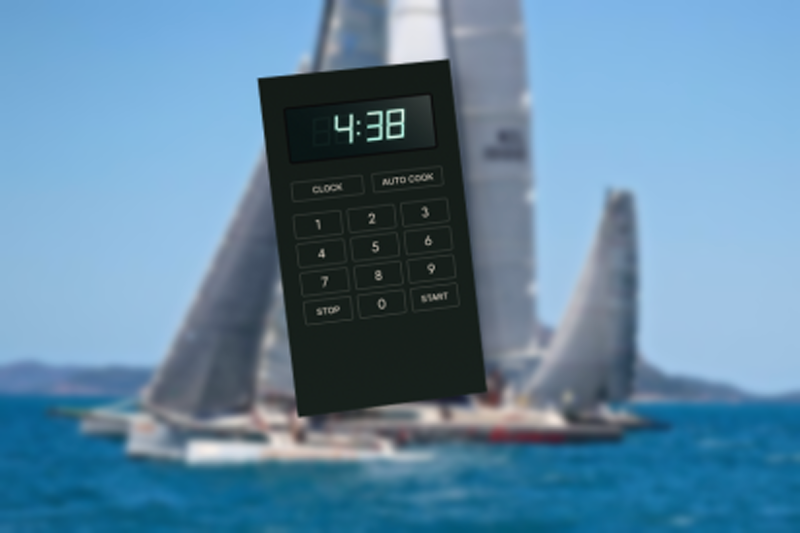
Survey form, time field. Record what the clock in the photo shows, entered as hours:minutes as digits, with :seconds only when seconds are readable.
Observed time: 4:38
